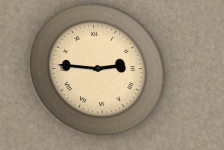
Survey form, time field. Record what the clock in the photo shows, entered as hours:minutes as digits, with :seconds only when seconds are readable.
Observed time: 2:46
